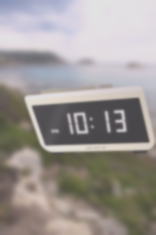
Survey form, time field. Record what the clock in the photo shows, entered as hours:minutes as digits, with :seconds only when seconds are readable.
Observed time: 10:13
